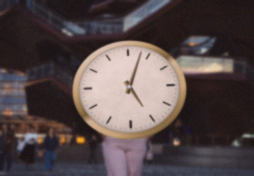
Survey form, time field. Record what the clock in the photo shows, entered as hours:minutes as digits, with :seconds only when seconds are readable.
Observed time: 5:03
